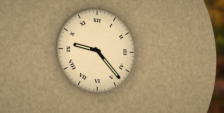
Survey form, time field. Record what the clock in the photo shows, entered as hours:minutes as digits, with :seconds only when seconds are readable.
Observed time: 9:23
